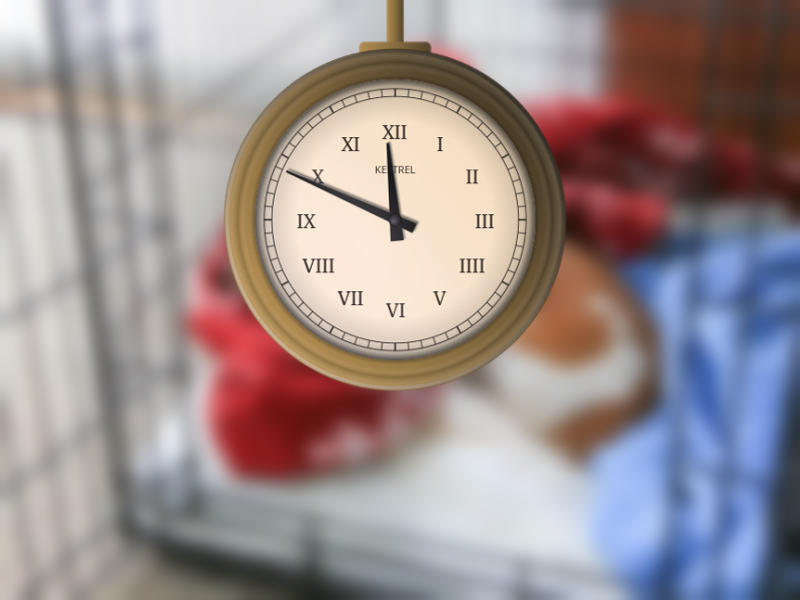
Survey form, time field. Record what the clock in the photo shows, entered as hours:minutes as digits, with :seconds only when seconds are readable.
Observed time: 11:49
